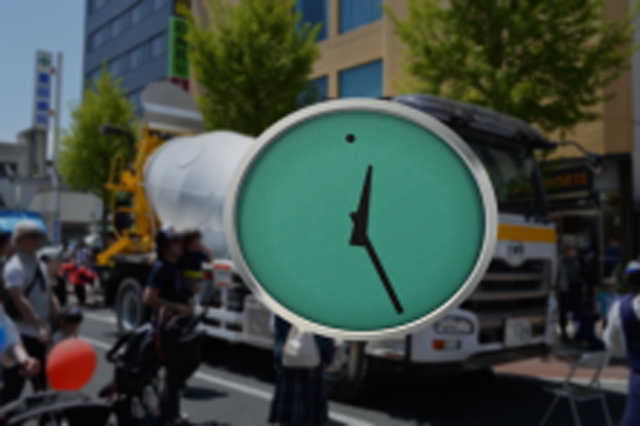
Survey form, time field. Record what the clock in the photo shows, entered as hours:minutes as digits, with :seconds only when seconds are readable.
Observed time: 12:27
